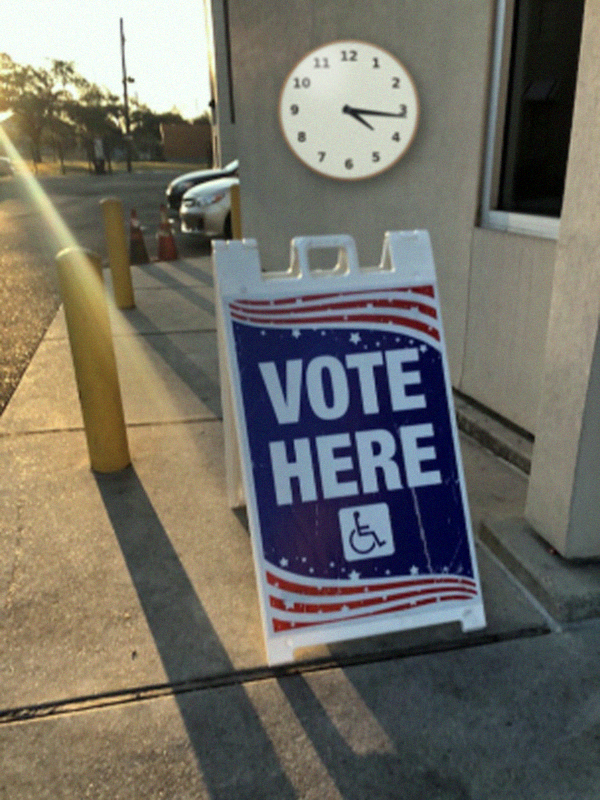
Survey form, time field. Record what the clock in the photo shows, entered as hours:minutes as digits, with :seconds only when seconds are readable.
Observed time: 4:16
